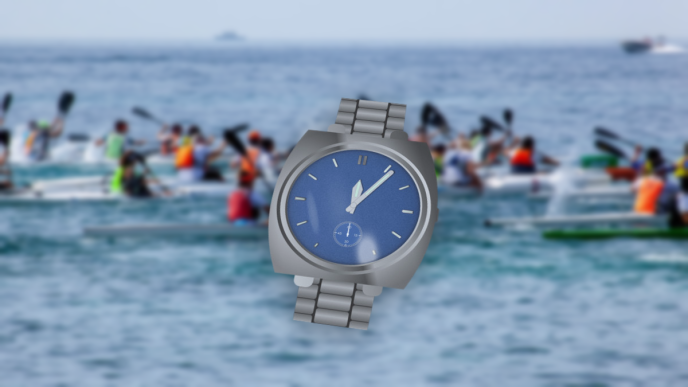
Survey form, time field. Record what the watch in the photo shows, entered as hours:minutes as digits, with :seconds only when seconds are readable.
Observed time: 12:06
